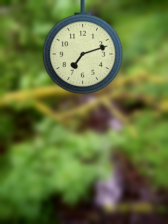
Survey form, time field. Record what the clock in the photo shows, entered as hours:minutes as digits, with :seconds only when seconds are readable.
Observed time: 7:12
